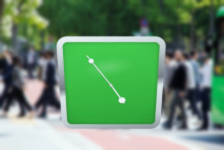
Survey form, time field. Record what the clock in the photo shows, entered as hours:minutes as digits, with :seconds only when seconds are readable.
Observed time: 4:54
